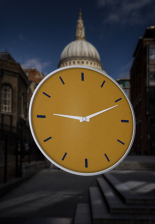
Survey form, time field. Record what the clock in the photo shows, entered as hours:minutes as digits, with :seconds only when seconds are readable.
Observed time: 9:11
